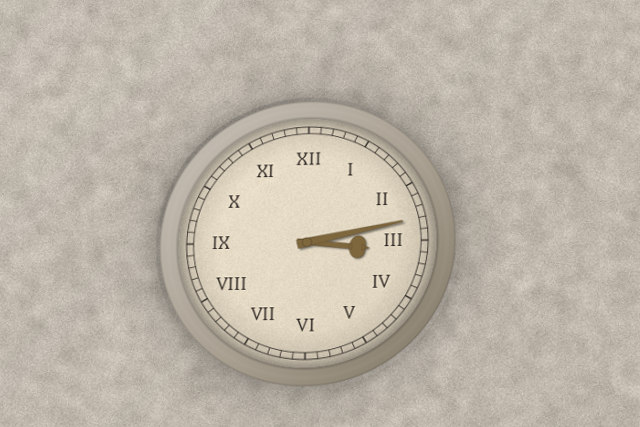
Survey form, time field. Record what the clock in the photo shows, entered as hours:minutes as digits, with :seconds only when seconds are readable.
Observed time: 3:13
